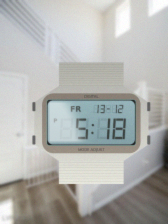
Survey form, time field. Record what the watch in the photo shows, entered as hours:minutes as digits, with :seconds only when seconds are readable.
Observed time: 5:18
